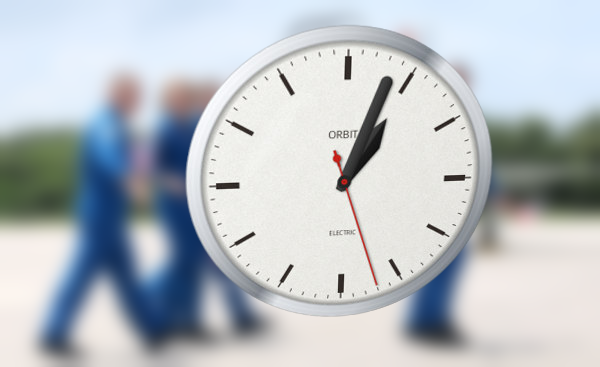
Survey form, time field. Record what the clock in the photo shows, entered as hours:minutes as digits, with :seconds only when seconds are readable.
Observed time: 1:03:27
